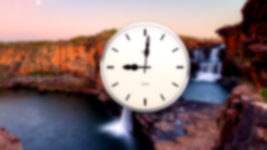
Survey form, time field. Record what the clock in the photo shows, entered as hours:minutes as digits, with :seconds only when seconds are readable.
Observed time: 9:01
